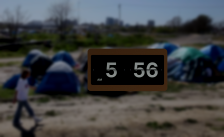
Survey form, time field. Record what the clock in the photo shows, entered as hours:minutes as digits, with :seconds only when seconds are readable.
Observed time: 5:56
